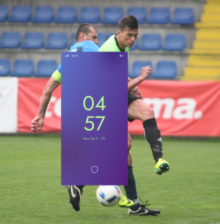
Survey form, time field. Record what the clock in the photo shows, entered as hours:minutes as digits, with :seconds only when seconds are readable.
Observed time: 4:57
